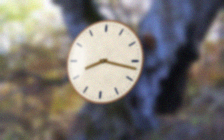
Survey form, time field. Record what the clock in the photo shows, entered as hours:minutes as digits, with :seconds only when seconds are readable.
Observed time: 8:17
